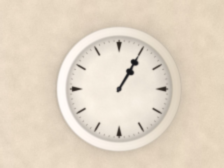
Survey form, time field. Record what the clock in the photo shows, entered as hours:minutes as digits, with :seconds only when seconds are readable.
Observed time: 1:05
